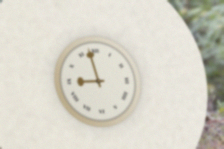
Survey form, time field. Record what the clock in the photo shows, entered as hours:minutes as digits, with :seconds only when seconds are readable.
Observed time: 8:58
